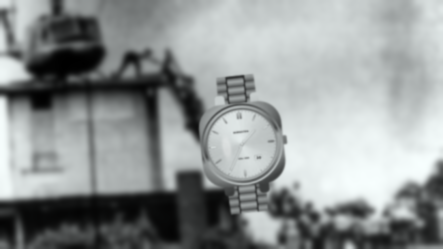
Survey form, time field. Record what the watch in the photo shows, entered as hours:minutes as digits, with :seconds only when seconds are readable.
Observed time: 1:35
